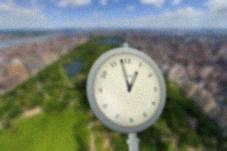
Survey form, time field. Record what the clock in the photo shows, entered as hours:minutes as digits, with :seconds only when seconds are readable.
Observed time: 12:58
